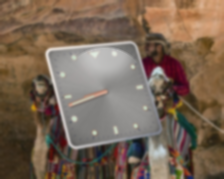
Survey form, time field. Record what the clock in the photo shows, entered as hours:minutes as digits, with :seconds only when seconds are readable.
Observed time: 8:43
